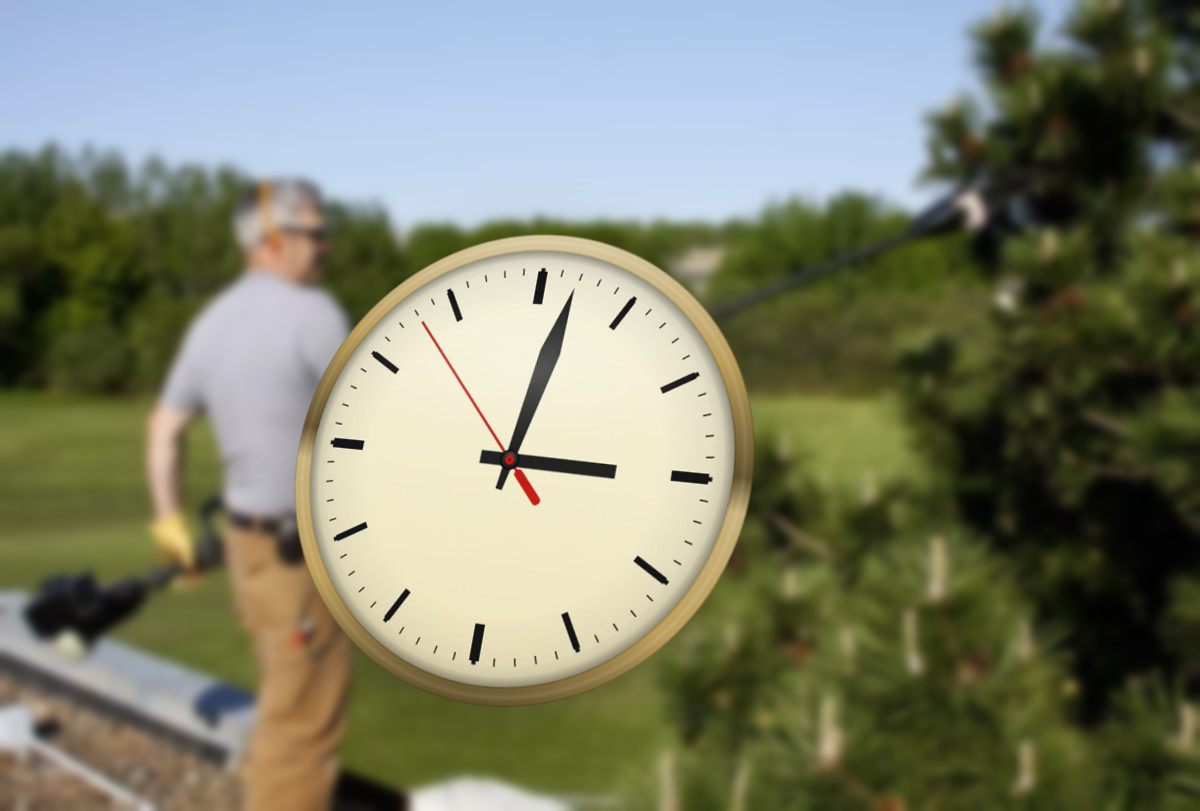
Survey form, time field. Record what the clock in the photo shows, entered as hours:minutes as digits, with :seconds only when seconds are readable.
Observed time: 3:01:53
